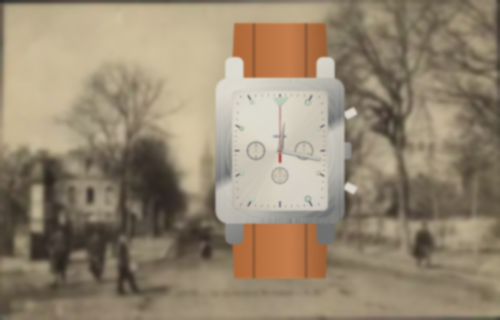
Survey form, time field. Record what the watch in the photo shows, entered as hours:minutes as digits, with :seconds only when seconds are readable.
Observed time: 12:17
